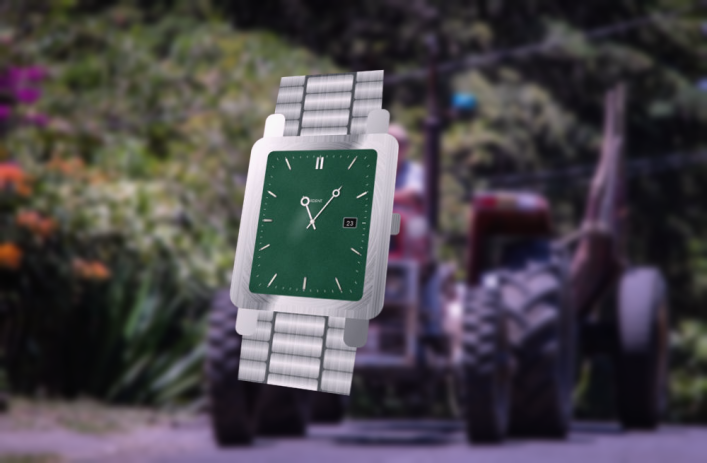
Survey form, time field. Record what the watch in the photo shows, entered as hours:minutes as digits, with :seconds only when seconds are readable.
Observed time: 11:06
